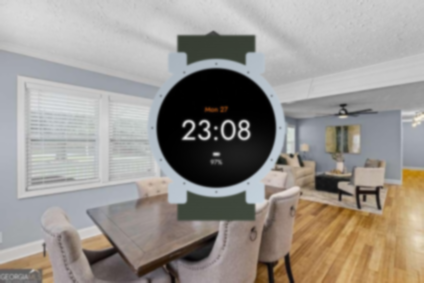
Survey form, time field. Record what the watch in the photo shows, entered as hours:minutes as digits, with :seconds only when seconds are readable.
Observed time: 23:08
